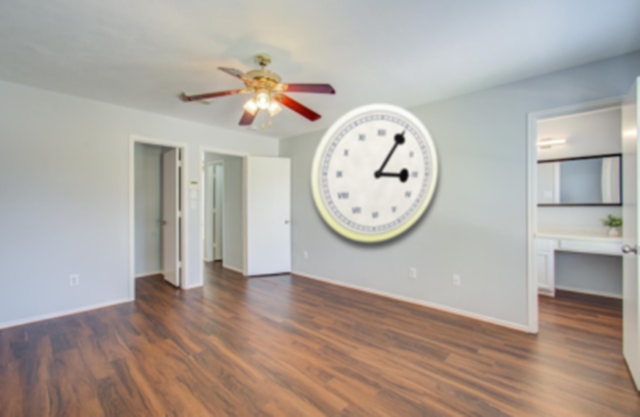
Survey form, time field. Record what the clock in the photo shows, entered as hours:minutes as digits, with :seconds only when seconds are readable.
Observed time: 3:05
